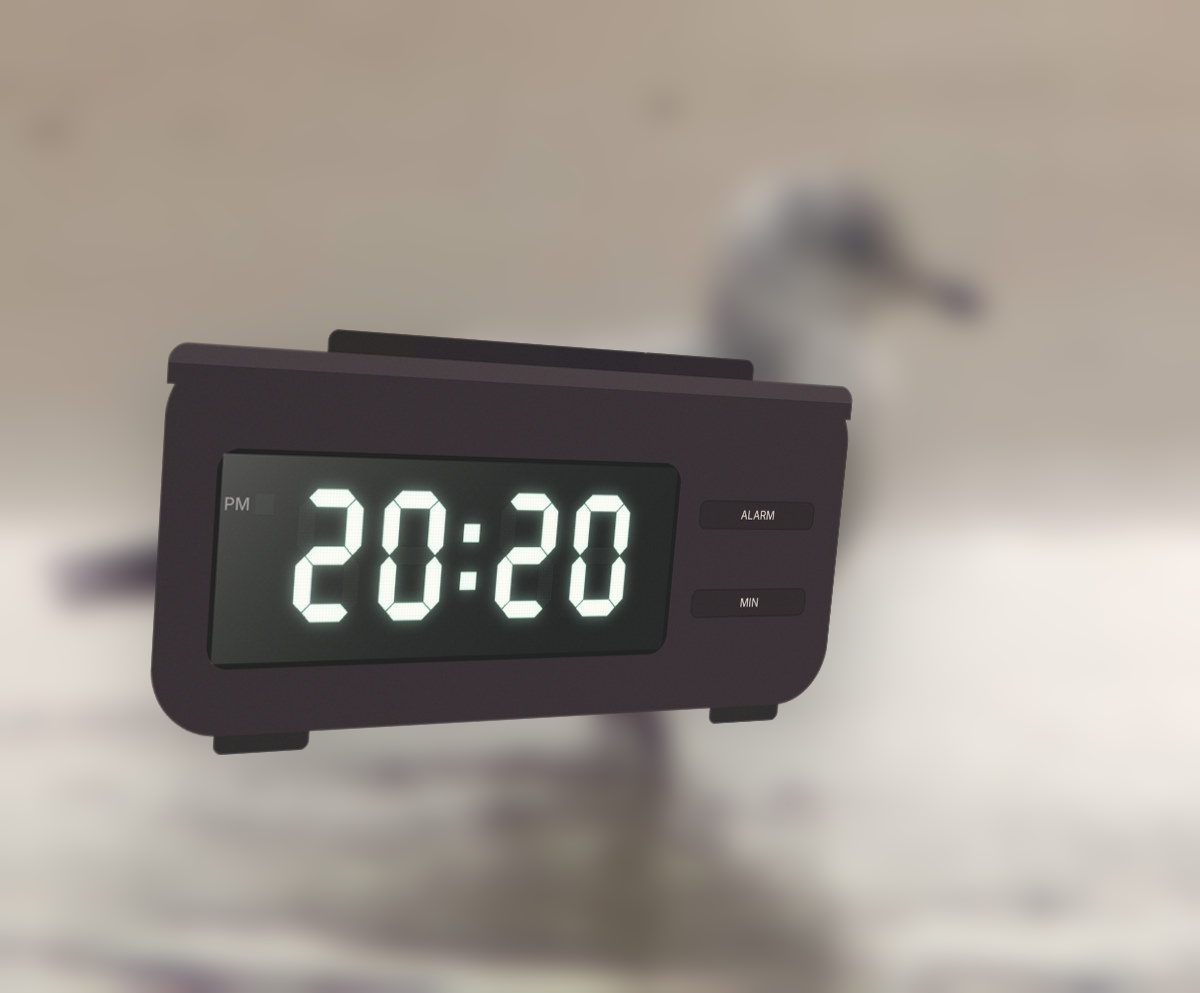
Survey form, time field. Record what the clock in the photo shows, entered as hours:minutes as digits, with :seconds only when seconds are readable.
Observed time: 20:20
